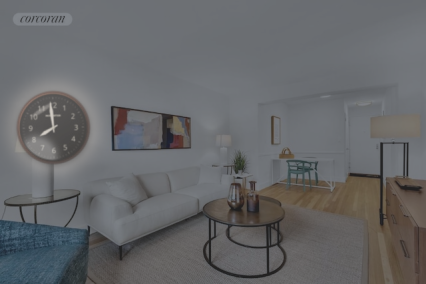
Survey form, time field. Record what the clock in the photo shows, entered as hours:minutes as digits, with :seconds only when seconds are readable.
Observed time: 7:59
